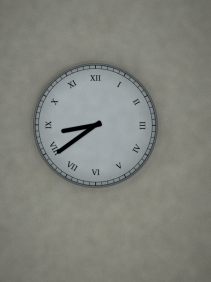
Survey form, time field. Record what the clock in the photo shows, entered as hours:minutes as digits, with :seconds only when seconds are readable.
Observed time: 8:39
